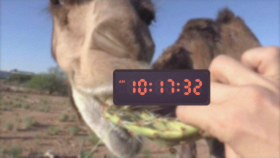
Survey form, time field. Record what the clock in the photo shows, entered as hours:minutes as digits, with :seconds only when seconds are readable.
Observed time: 10:17:32
